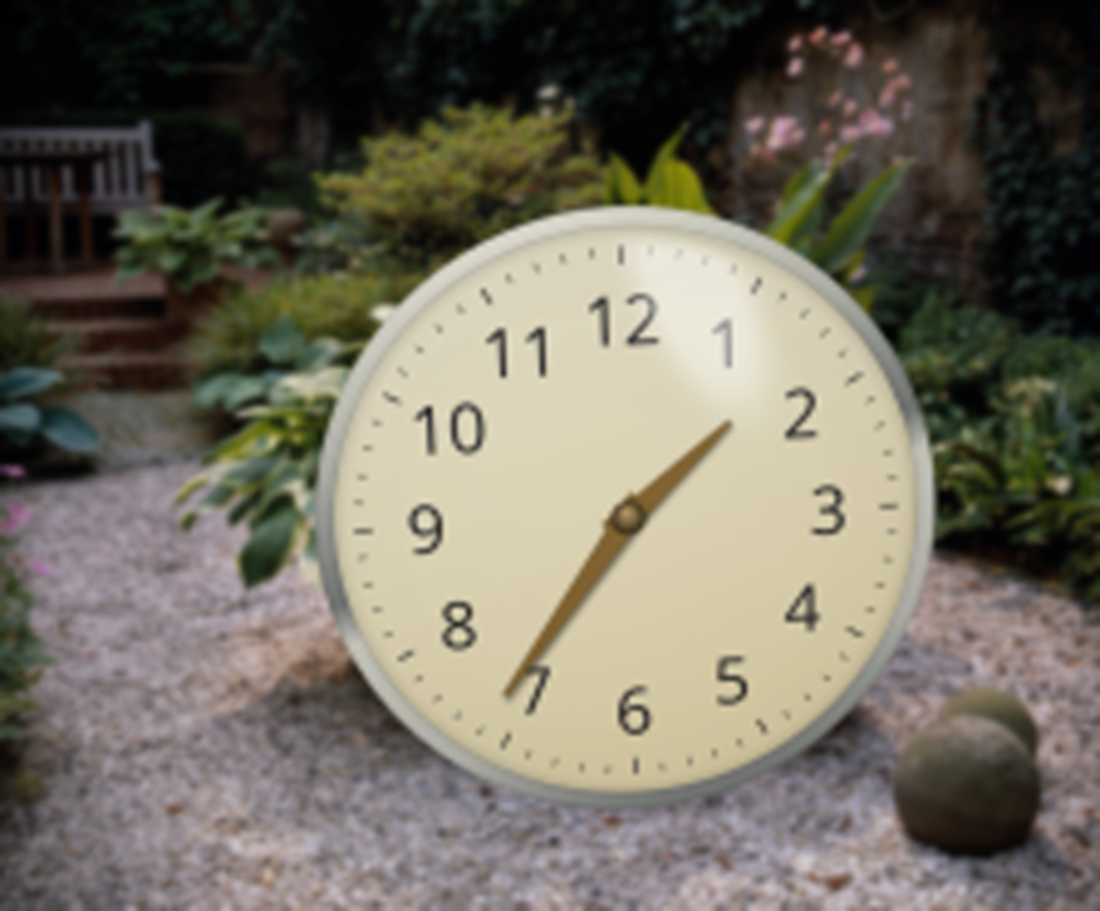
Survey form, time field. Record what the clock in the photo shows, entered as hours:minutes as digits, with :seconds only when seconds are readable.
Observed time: 1:36
